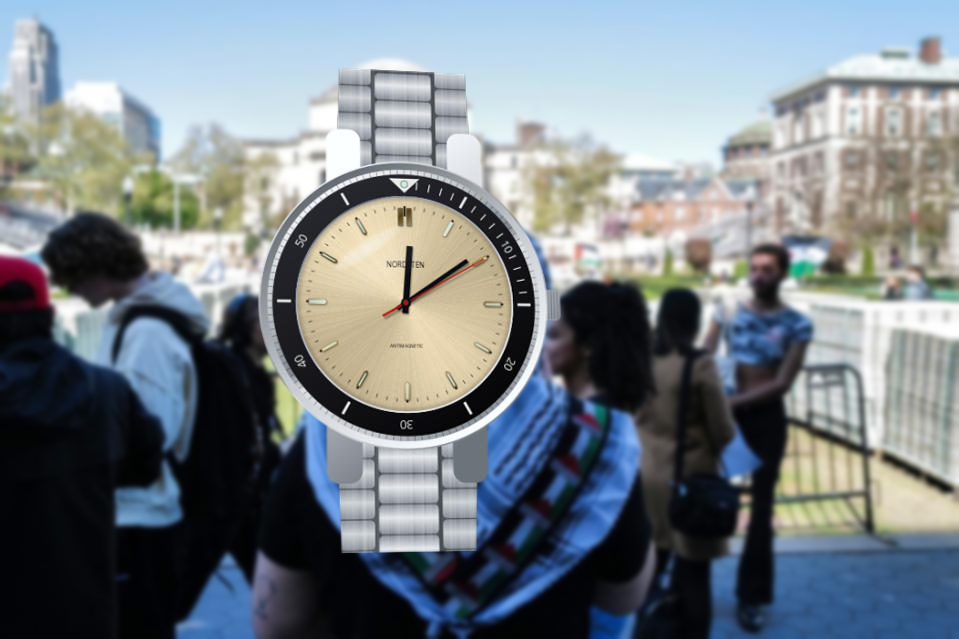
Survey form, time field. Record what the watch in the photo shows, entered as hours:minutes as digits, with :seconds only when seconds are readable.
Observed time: 12:09:10
